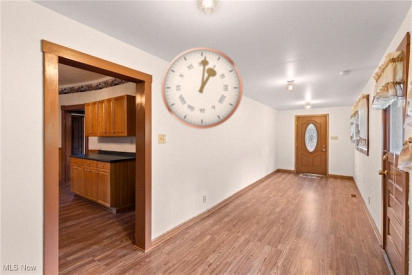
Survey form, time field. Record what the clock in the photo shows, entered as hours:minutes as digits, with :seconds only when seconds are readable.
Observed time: 1:01
